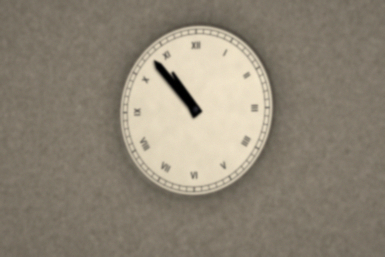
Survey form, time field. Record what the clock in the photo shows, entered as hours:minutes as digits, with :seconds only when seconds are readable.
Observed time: 10:53
